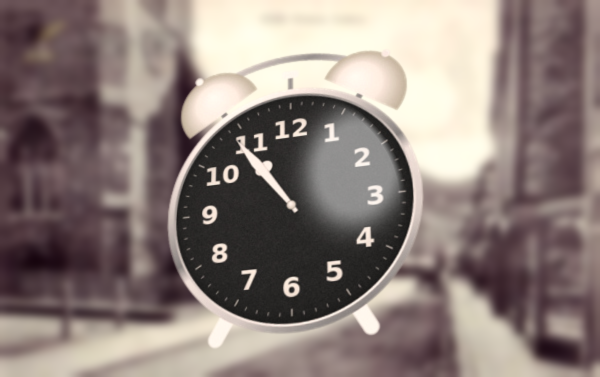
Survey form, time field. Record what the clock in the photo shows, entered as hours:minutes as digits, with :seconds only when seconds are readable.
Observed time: 10:54
